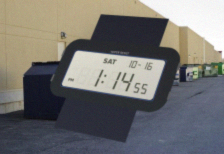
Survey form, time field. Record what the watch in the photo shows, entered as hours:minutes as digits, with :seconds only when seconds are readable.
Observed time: 1:14:55
